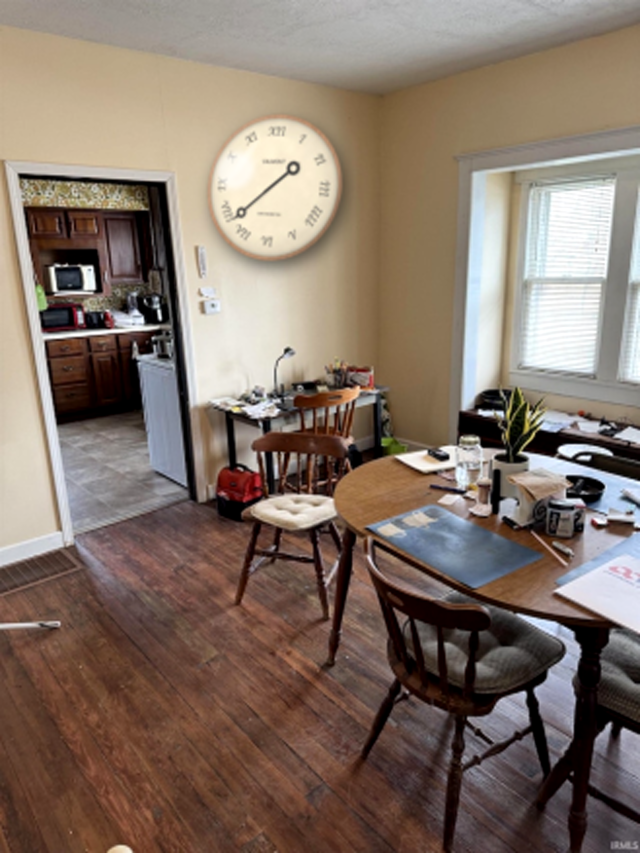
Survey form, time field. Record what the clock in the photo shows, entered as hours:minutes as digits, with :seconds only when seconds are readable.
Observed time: 1:38
